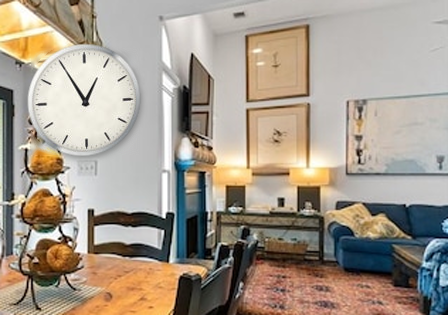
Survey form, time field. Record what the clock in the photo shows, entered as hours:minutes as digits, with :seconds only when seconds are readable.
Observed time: 12:55
